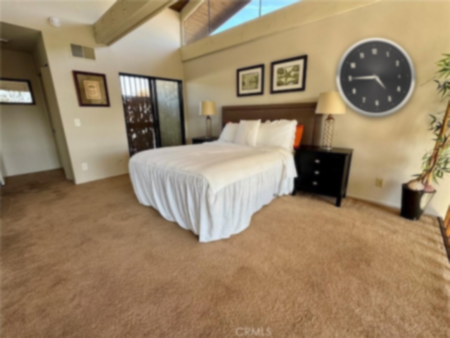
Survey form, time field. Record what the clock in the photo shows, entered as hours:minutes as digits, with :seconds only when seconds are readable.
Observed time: 4:45
